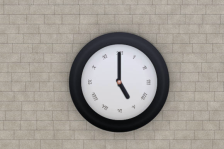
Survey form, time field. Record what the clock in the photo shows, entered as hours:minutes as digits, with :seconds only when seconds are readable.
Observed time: 5:00
